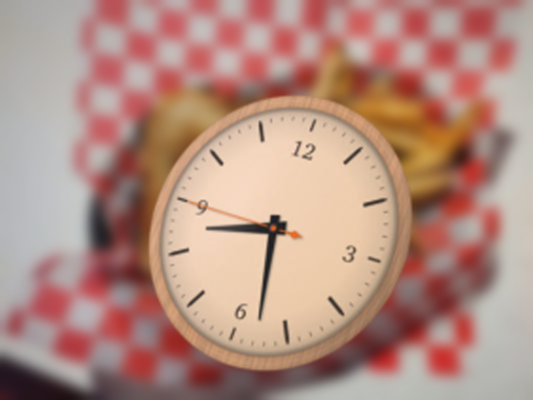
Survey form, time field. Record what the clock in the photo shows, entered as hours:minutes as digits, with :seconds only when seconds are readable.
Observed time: 8:27:45
